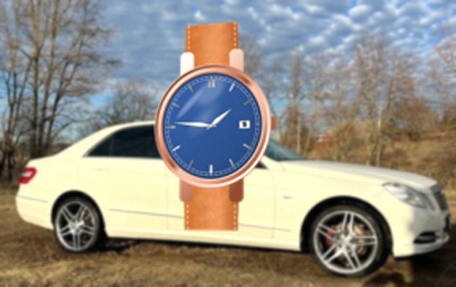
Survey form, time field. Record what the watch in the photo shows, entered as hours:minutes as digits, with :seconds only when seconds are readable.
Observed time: 1:46
